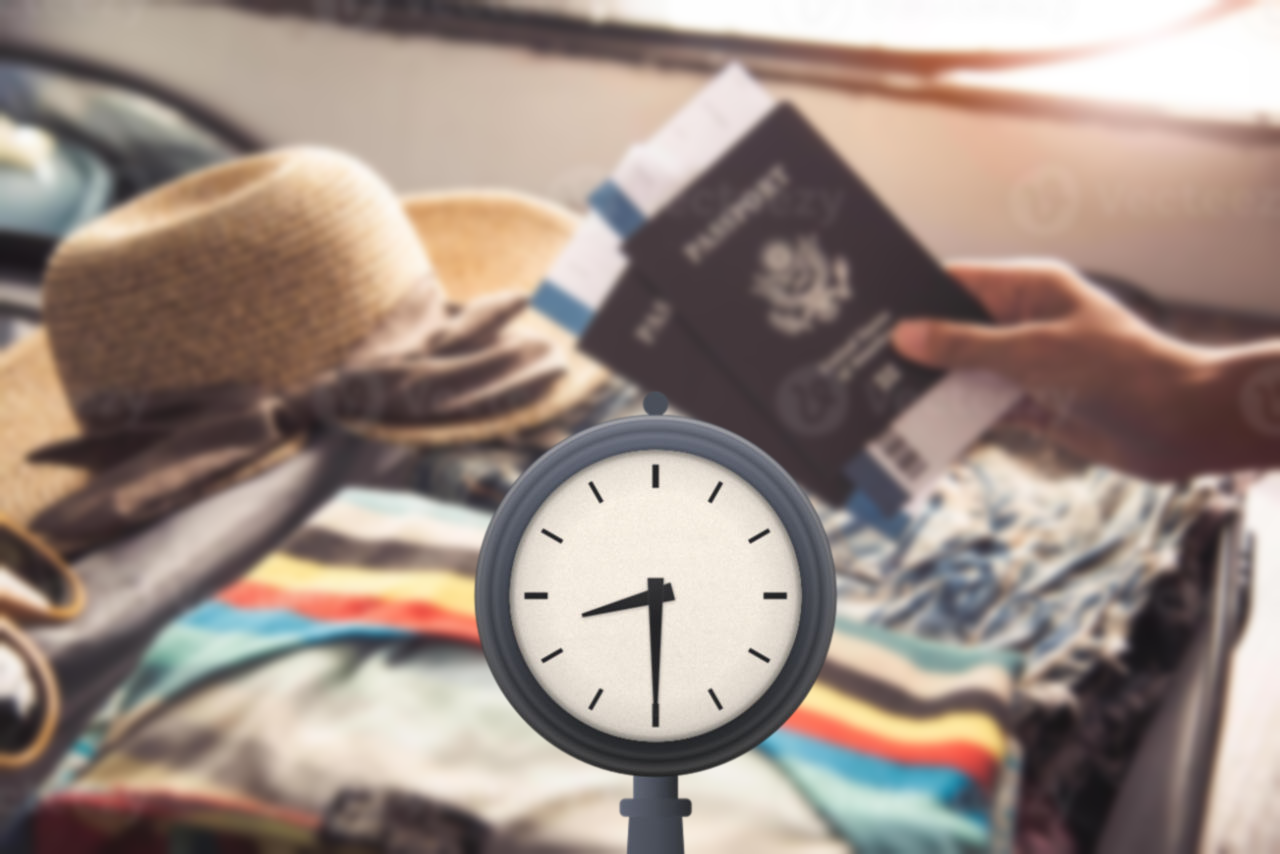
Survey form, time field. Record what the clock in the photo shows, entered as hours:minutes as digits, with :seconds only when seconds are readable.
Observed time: 8:30
